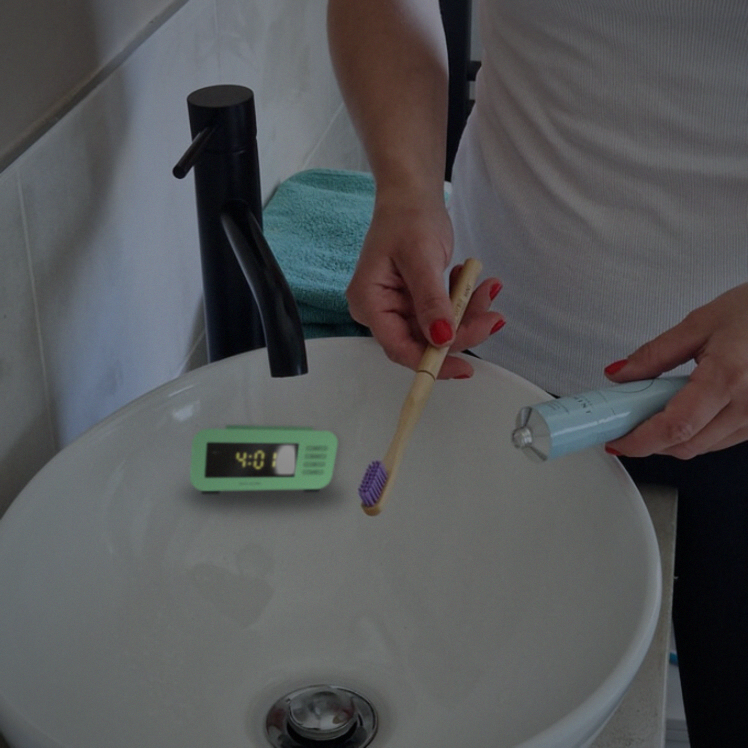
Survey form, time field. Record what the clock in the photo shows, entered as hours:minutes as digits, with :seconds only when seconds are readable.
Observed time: 4:01
